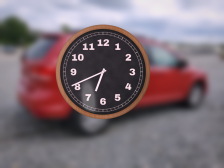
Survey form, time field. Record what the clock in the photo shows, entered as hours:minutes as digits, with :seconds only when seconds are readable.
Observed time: 6:41
